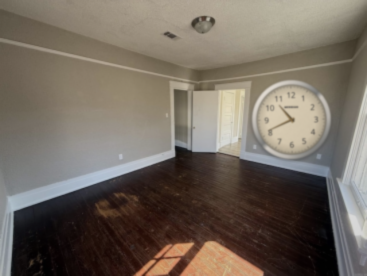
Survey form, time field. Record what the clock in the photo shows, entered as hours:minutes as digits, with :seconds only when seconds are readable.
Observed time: 10:41
